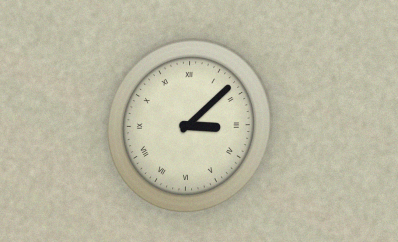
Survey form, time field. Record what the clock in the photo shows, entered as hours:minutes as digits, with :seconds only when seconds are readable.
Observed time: 3:08
